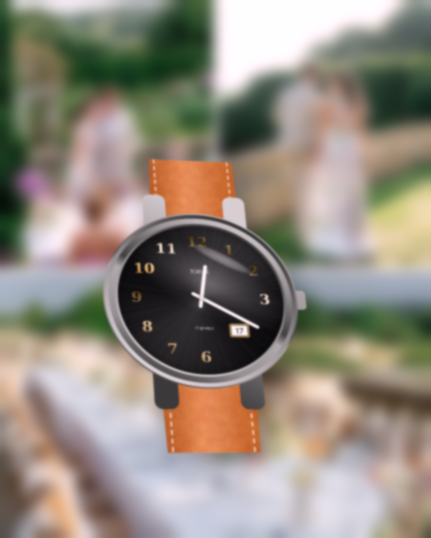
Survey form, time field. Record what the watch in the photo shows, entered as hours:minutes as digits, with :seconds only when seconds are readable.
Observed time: 12:20
